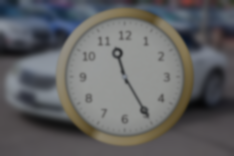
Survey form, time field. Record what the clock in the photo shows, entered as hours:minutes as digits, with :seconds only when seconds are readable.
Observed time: 11:25
